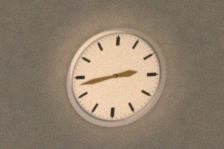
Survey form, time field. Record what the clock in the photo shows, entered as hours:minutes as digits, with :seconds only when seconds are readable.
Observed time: 2:43
